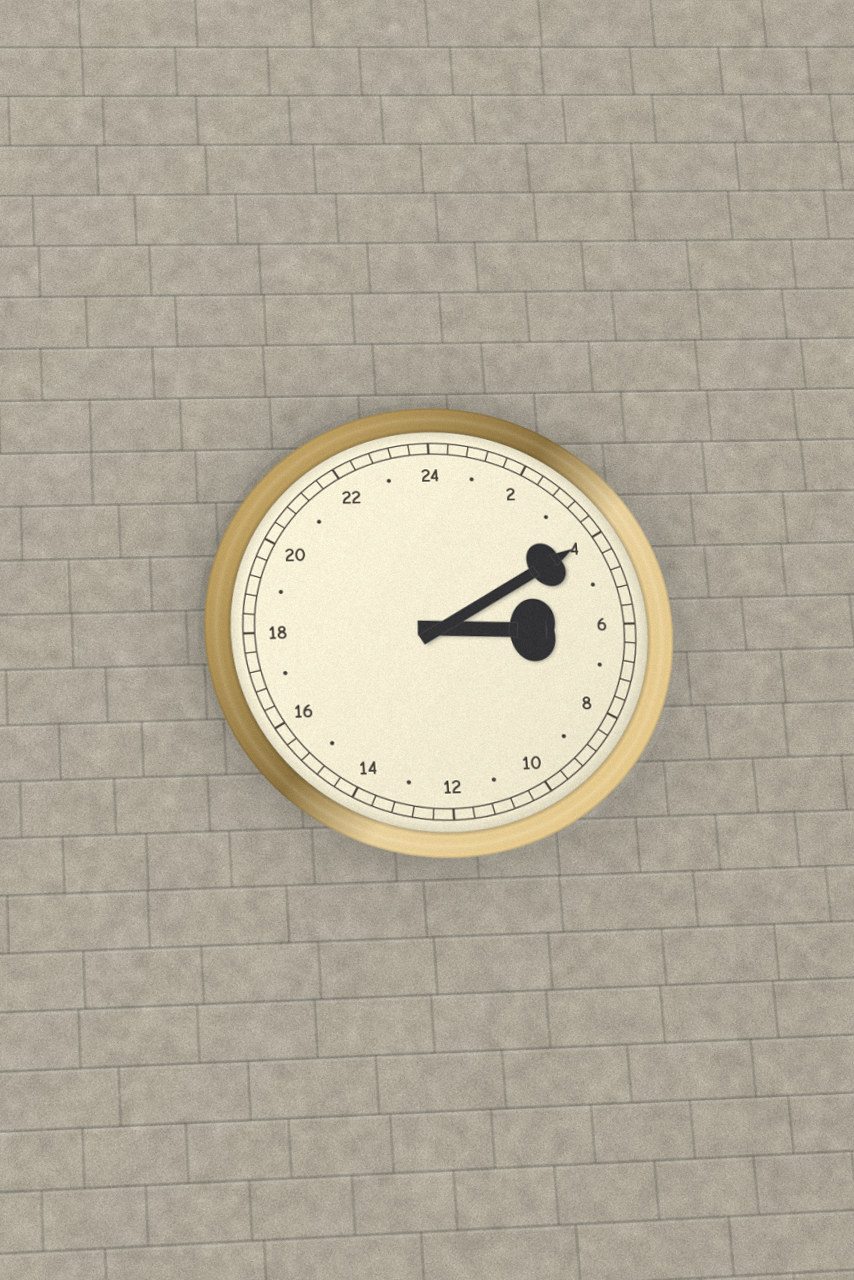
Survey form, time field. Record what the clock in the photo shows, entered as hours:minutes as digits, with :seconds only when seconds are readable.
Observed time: 6:10
